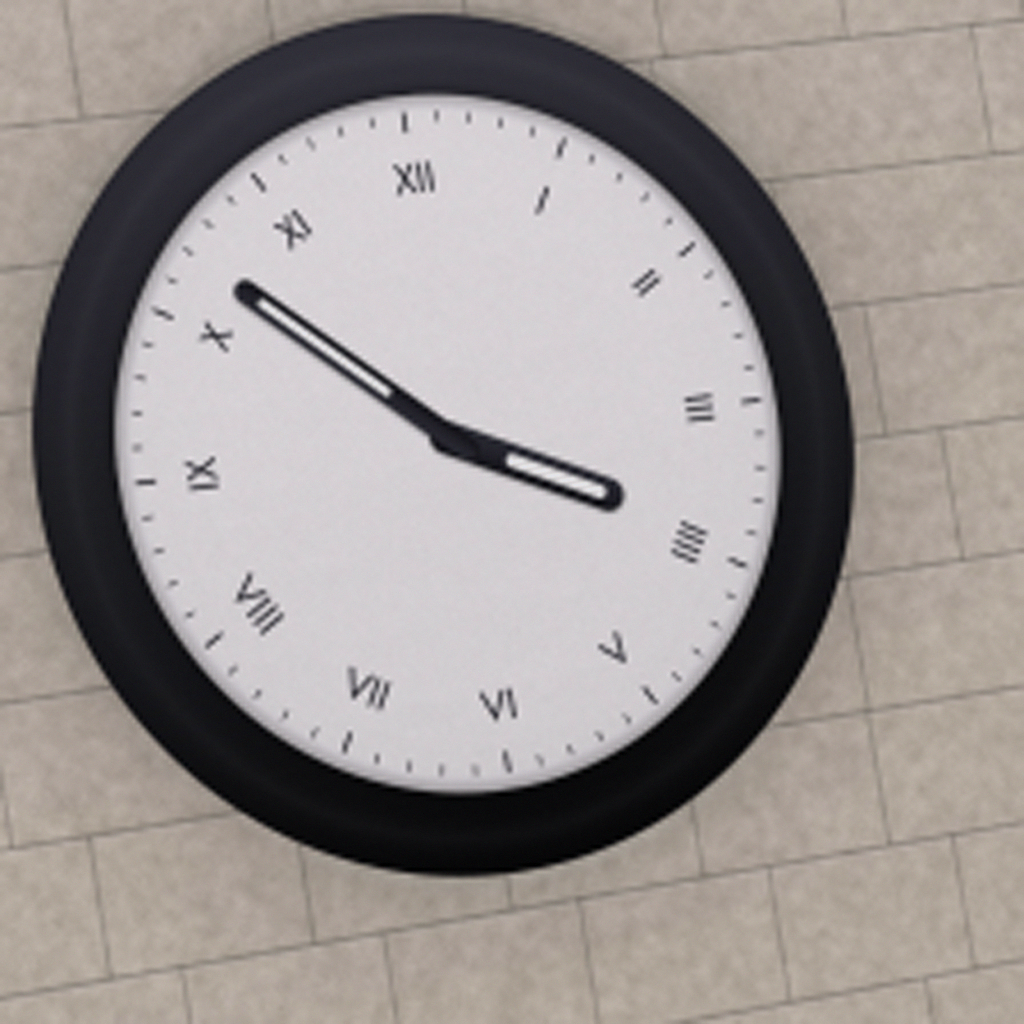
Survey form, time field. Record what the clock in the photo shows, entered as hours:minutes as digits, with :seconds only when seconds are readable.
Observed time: 3:52
